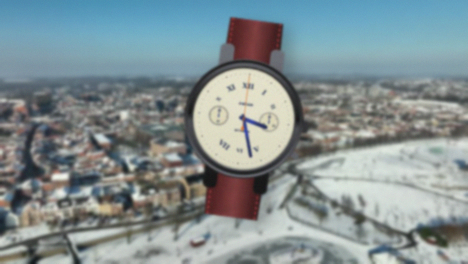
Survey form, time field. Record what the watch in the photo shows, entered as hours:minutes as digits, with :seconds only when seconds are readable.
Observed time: 3:27
